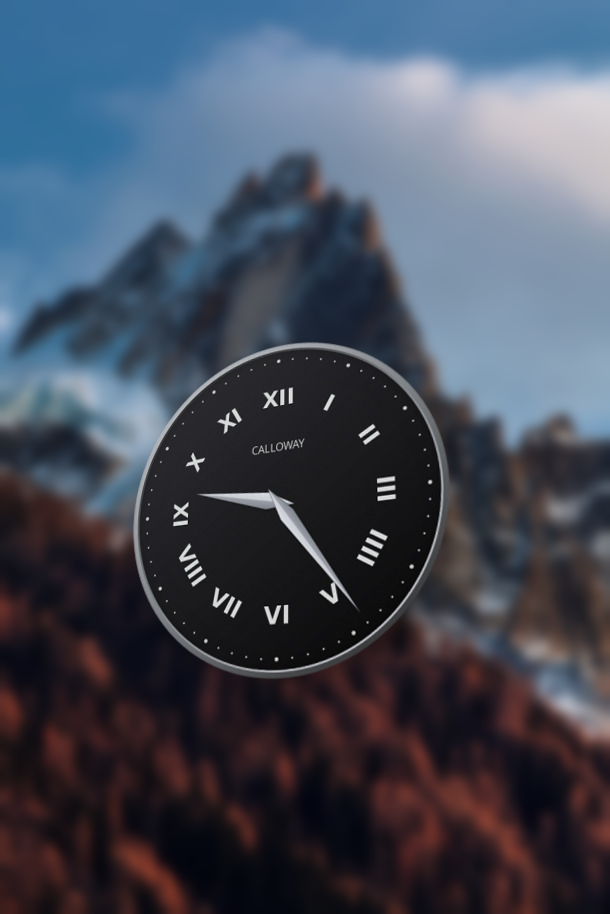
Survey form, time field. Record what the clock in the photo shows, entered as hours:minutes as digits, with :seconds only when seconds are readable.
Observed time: 9:24
